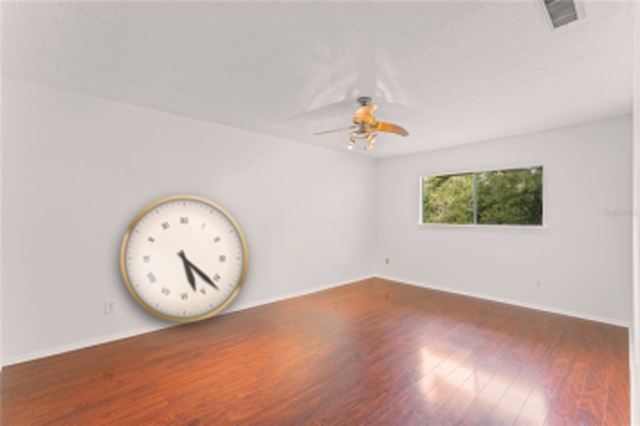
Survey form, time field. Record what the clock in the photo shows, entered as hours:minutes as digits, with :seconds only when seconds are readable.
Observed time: 5:22
